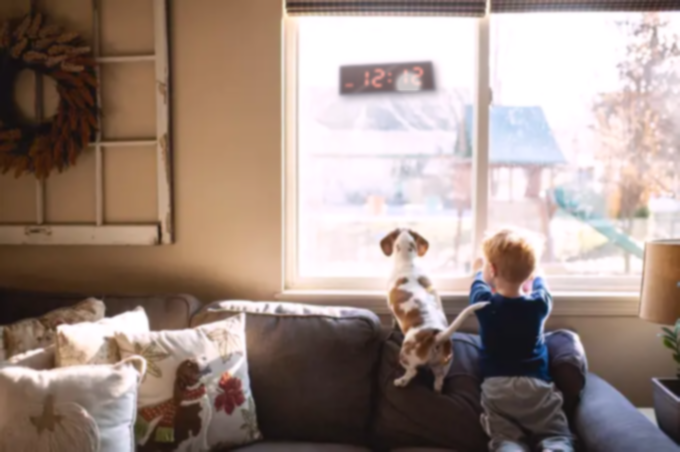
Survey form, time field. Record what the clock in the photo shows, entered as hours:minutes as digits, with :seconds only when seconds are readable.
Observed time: 12:12
